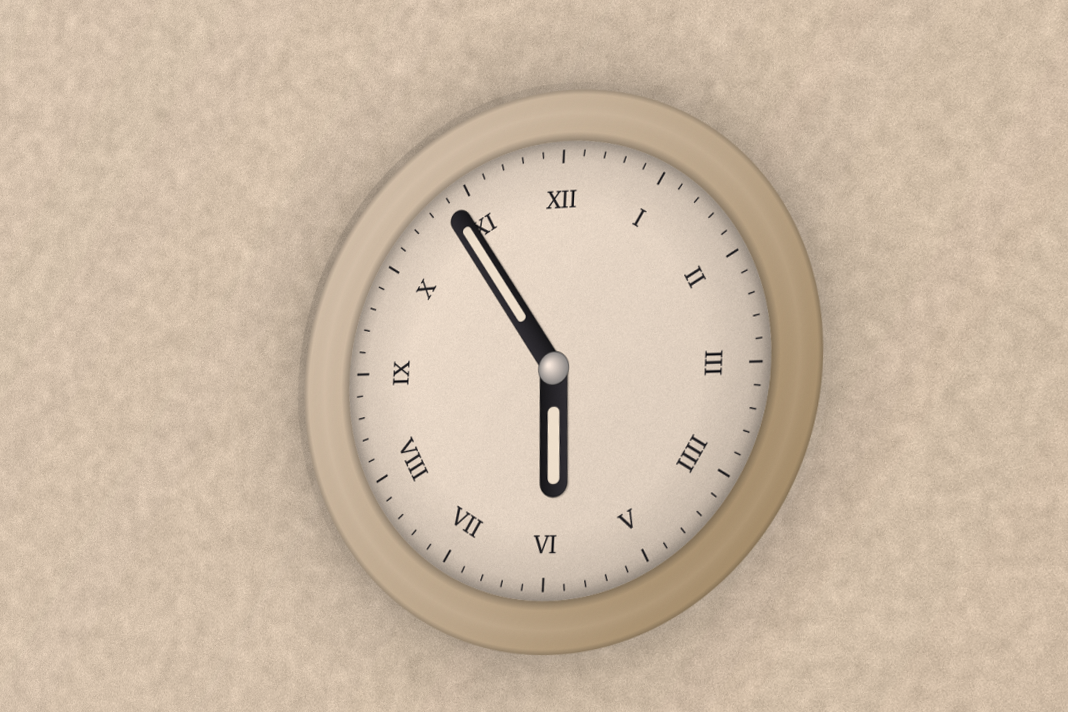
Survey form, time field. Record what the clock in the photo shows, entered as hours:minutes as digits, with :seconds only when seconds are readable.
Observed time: 5:54
